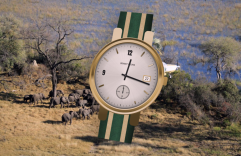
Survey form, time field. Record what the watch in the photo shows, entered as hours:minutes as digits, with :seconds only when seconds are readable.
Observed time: 12:17
